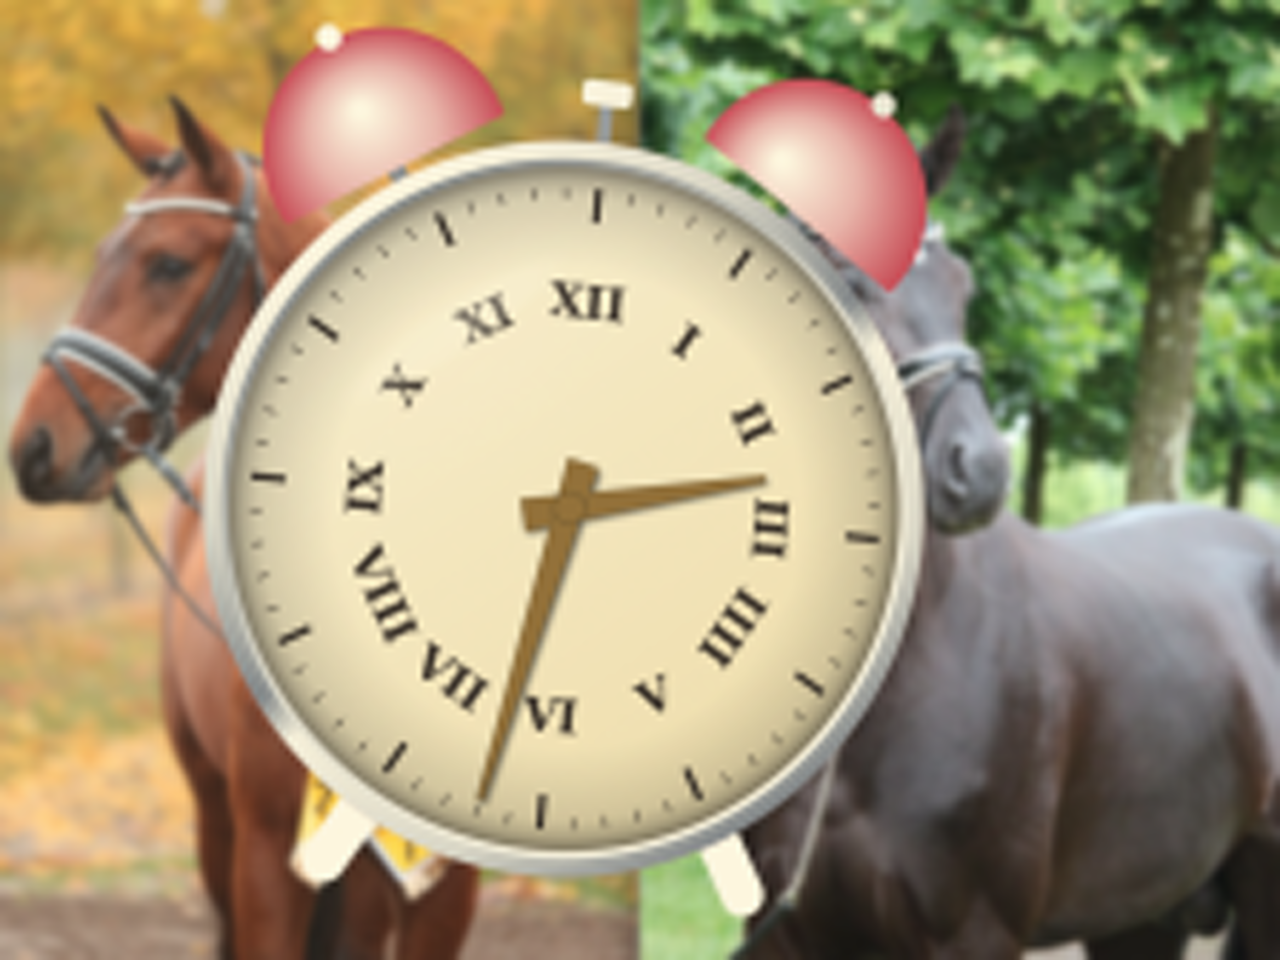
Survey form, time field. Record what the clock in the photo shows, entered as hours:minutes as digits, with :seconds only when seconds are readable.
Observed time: 2:32
